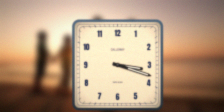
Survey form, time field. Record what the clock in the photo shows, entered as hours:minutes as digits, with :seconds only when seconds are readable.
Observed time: 3:18
